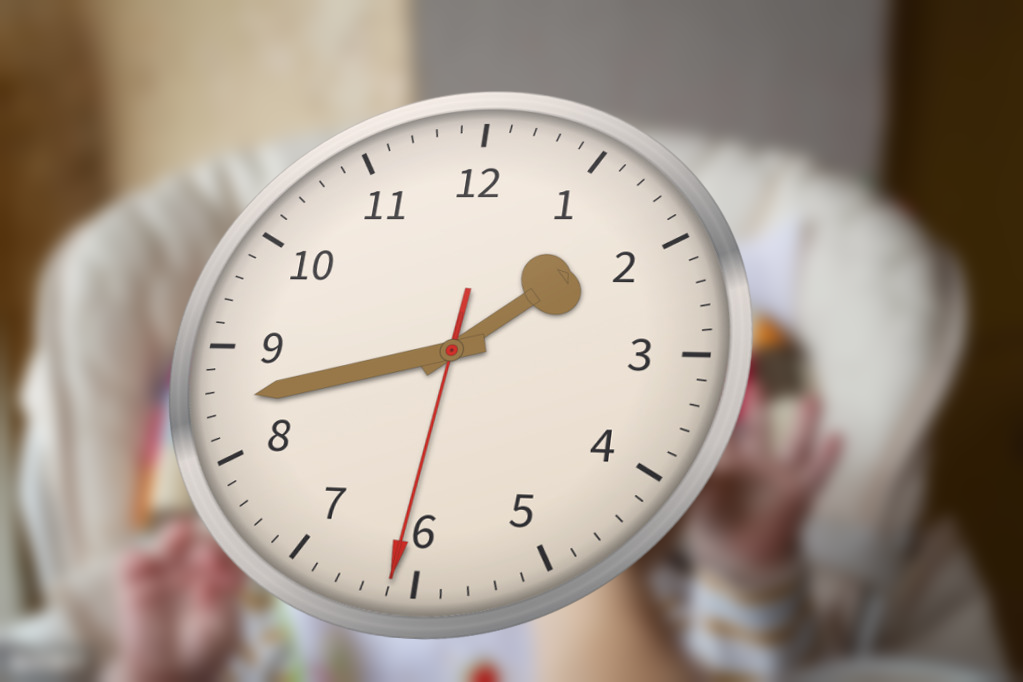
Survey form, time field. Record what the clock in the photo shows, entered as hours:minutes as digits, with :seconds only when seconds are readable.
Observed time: 1:42:31
